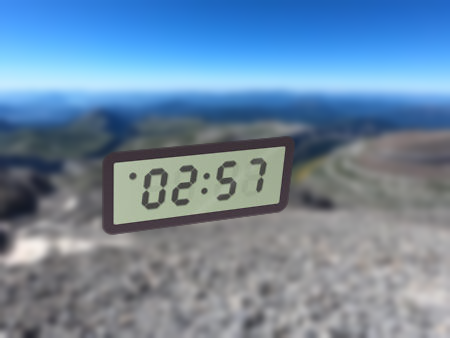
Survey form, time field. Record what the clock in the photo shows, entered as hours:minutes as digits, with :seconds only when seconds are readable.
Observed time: 2:57
